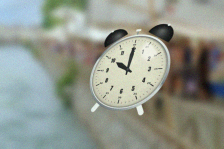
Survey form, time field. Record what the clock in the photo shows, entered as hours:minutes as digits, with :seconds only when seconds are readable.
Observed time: 10:00
